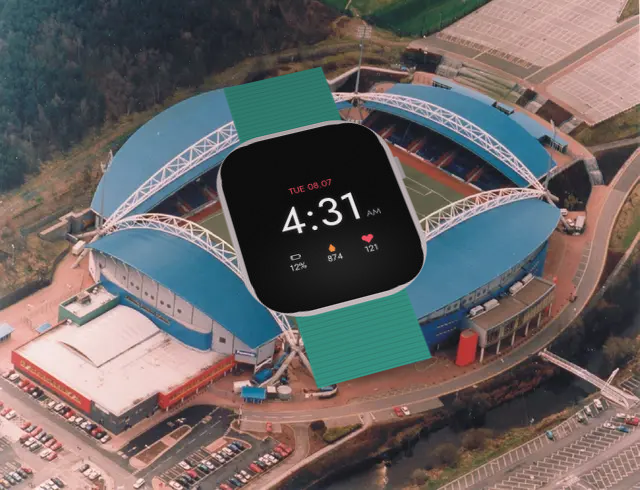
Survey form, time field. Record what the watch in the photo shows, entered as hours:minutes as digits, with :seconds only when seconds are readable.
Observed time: 4:31
